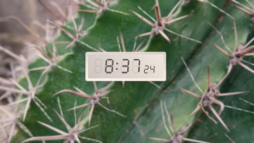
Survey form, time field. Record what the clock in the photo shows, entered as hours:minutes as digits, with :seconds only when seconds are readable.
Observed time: 8:37:24
